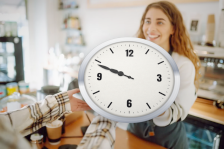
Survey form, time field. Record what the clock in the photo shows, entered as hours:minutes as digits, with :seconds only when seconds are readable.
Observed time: 9:49
